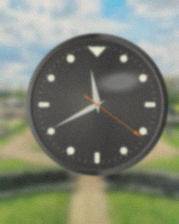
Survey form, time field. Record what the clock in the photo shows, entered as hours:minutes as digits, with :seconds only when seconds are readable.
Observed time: 11:40:21
